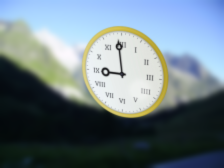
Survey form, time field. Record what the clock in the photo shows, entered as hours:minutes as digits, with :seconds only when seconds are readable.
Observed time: 8:59
